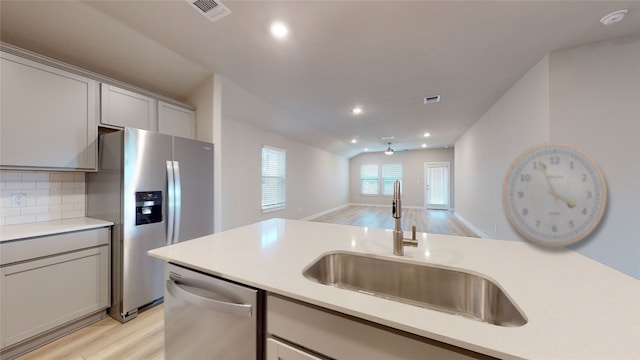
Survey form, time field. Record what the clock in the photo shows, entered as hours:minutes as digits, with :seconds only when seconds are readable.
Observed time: 3:56
